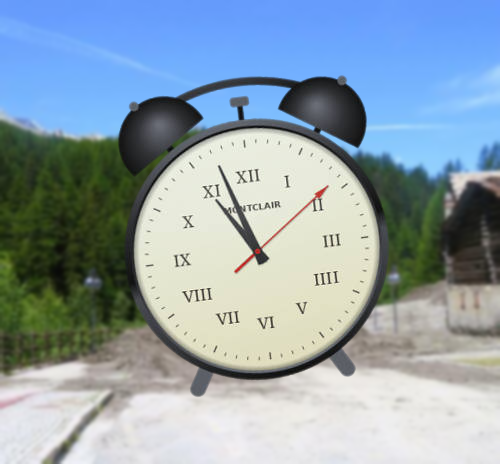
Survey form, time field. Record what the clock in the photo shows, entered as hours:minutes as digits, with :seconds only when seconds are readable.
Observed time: 10:57:09
